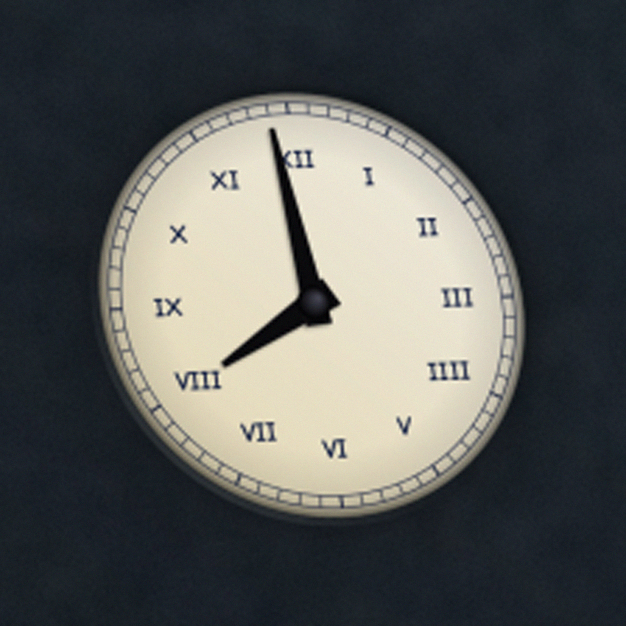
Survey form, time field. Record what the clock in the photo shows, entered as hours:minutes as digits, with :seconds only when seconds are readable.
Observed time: 7:59
